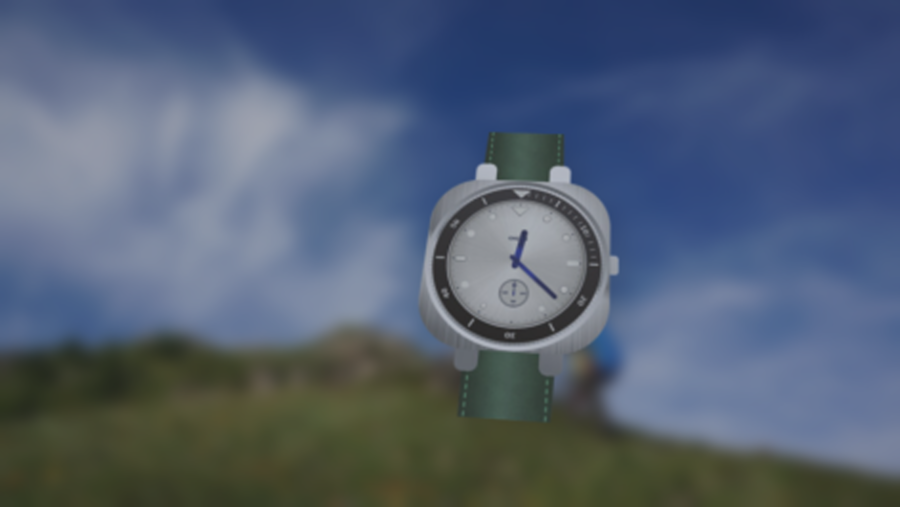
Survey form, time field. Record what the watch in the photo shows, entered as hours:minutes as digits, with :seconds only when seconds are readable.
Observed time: 12:22
